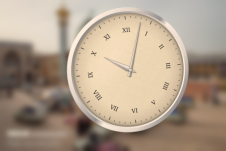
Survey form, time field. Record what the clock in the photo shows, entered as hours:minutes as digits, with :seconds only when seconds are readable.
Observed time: 10:03
